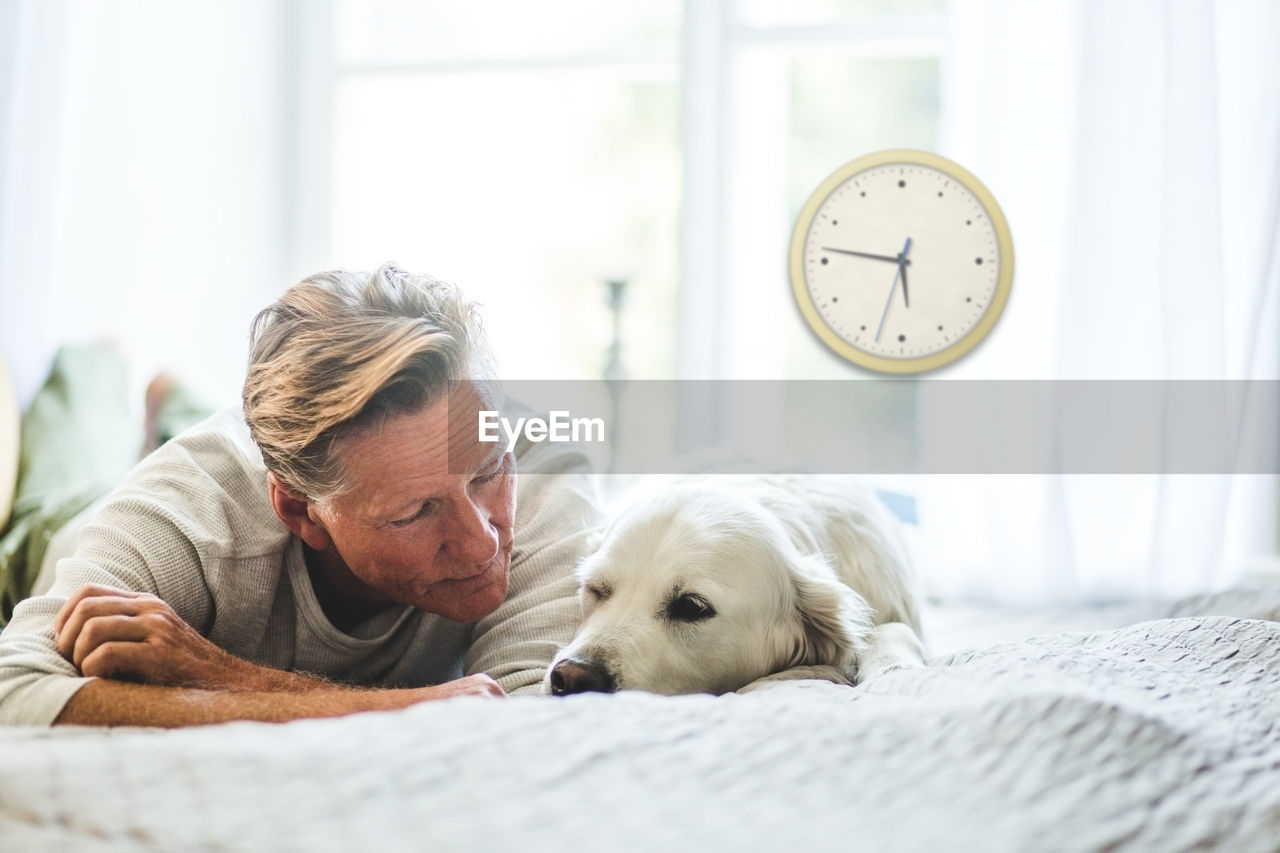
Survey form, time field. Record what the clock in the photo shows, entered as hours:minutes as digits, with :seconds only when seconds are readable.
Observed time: 5:46:33
